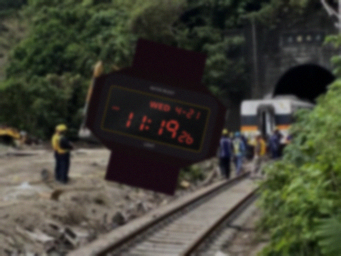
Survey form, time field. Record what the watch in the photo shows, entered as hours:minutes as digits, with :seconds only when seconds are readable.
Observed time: 11:19
